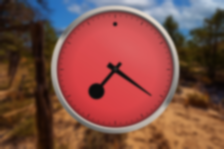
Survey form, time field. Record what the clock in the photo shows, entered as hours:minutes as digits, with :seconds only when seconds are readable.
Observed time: 7:21
